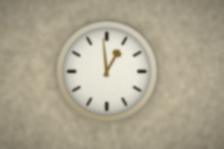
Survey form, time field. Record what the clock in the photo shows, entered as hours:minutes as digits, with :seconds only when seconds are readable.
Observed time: 12:59
